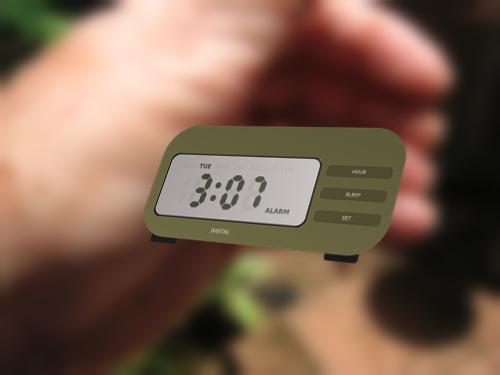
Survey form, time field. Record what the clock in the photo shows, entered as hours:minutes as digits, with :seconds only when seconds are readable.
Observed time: 3:07
